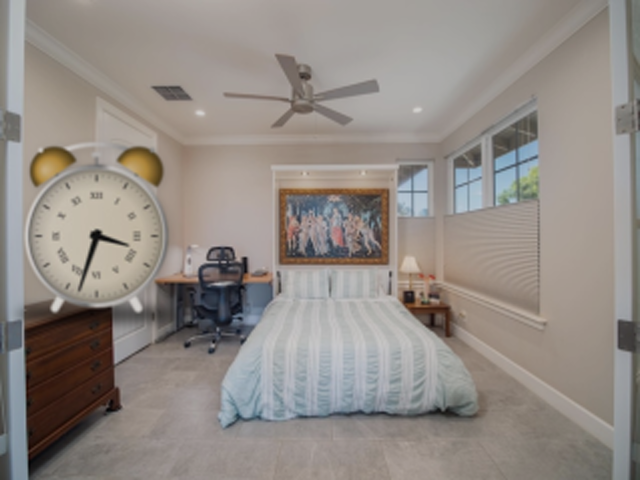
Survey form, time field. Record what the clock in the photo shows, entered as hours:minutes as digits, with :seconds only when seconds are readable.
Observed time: 3:33
